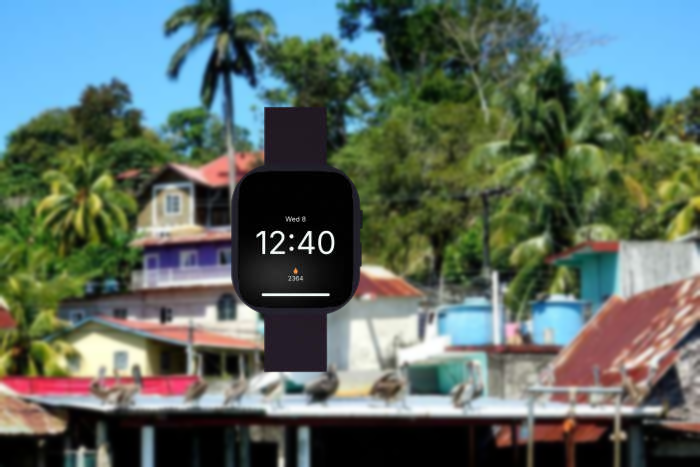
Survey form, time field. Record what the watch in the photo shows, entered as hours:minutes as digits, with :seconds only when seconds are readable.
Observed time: 12:40
